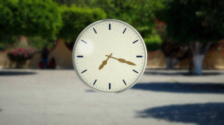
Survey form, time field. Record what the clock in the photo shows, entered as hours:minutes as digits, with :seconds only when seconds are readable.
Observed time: 7:18
